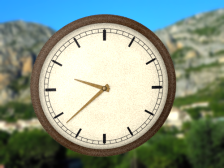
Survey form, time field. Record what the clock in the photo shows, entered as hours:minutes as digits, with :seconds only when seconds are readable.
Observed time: 9:38
